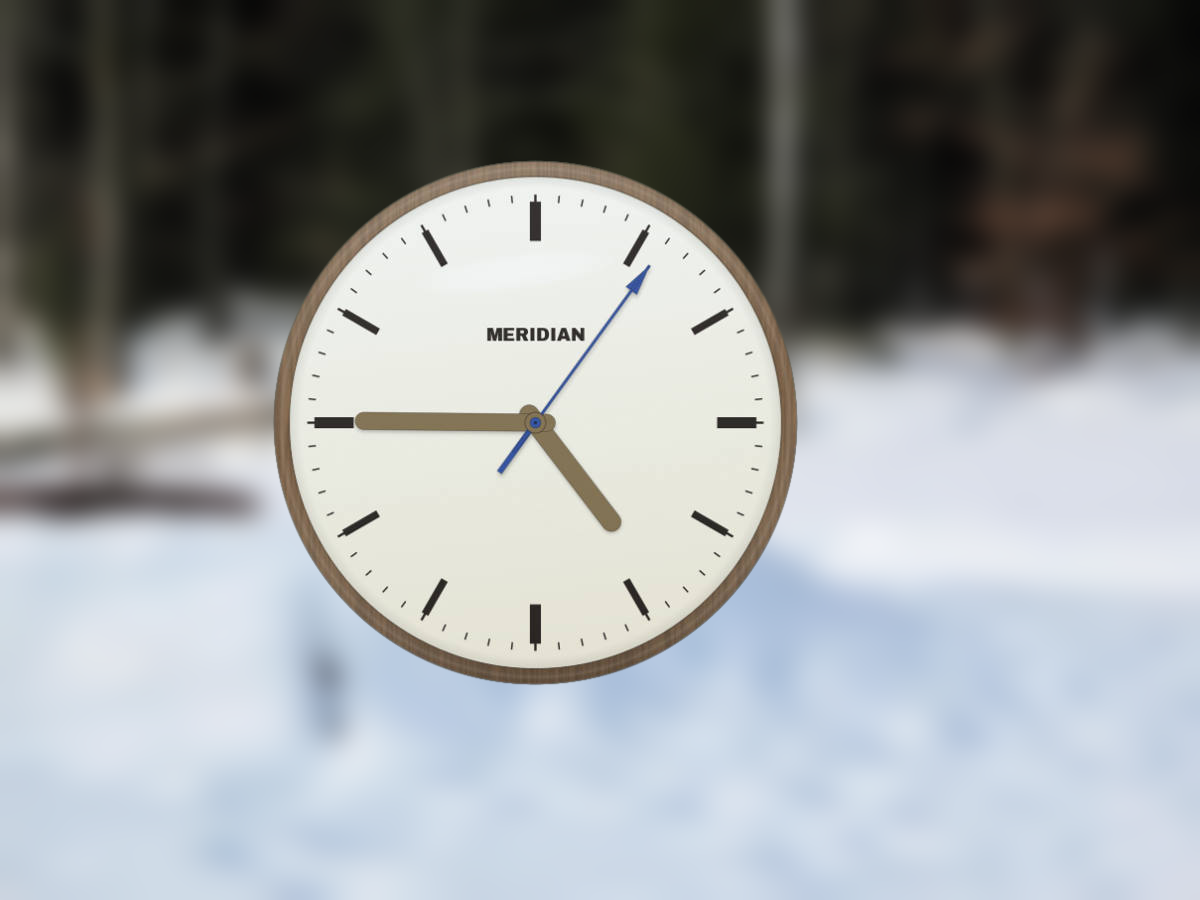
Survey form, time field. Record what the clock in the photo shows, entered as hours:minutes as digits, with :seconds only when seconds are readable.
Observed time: 4:45:06
